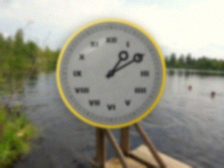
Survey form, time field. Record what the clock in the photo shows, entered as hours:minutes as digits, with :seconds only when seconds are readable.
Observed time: 1:10
